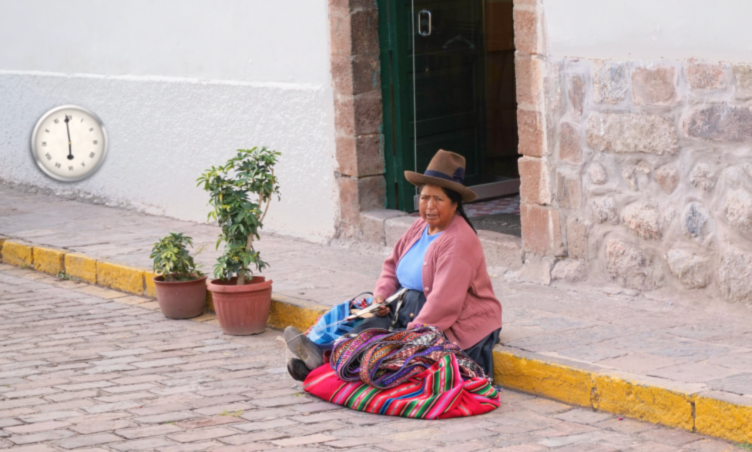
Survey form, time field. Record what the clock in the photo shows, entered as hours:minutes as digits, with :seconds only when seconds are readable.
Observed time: 5:59
